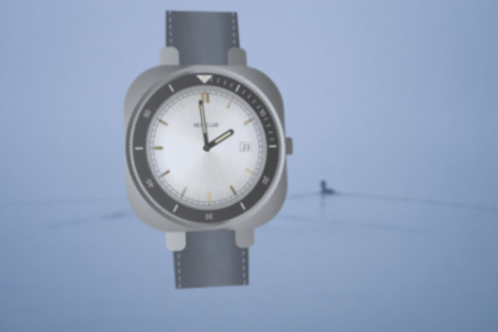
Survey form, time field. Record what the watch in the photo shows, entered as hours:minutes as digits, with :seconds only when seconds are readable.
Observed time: 1:59
